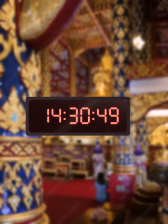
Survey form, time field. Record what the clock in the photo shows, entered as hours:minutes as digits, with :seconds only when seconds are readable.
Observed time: 14:30:49
